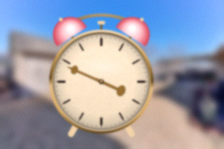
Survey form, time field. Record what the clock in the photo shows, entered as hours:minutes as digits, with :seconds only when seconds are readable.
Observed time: 3:49
